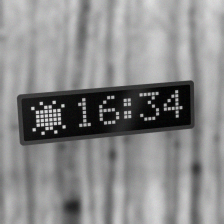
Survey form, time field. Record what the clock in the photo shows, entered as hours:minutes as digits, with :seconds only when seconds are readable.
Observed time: 16:34
